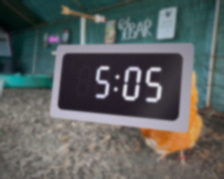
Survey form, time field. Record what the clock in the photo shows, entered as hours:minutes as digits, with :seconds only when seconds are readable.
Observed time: 5:05
